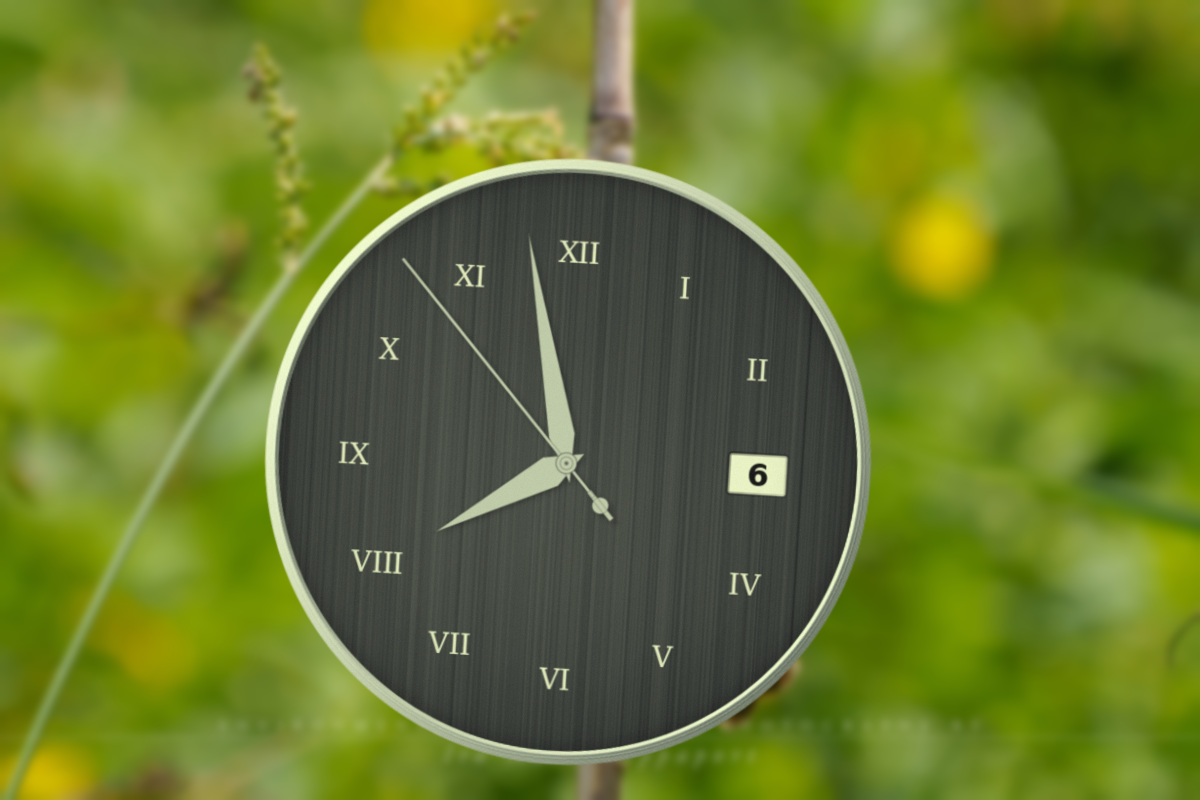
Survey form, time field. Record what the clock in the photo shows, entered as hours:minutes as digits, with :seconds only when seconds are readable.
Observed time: 7:57:53
